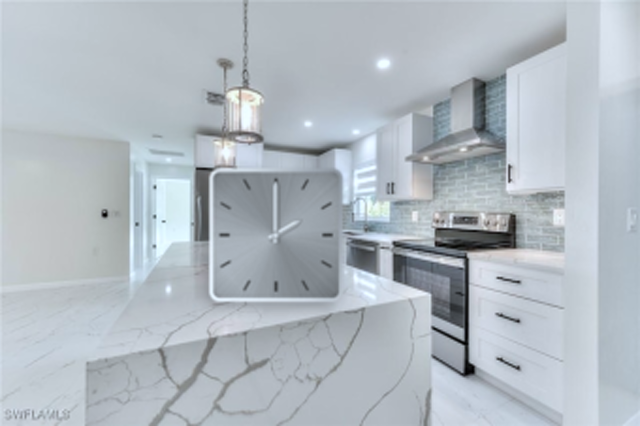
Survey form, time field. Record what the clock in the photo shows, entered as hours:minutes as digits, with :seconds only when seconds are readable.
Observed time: 2:00
